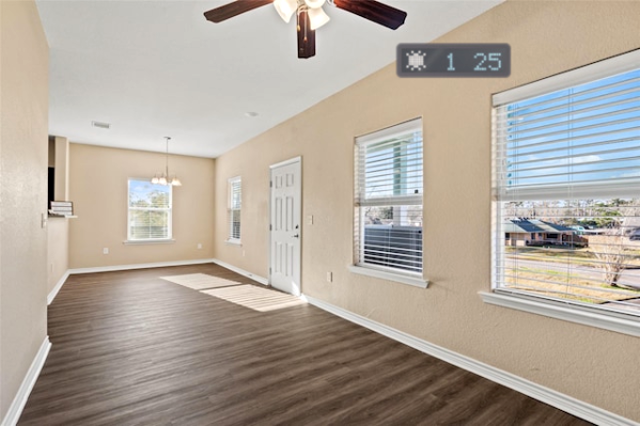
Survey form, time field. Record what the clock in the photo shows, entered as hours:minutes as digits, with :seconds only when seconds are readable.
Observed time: 1:25
